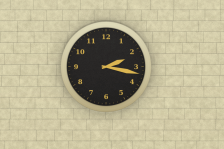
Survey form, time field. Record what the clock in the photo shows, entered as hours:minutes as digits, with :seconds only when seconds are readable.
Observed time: 2:17
